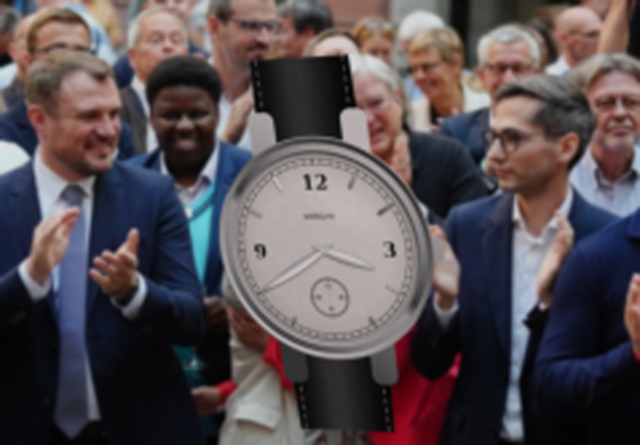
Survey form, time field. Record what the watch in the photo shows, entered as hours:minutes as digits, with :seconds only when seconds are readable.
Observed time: 3:40
